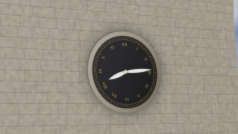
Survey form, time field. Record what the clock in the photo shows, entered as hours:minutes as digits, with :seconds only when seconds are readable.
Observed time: 8:14
